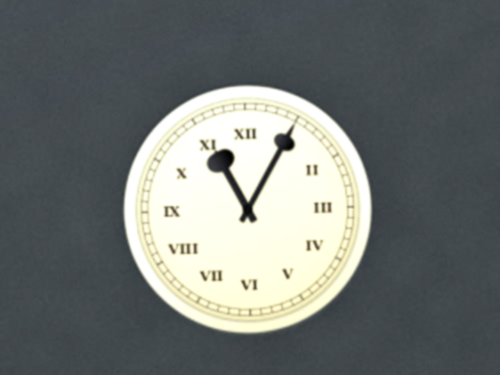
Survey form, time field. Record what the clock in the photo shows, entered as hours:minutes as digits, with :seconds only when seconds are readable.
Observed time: 11:05
